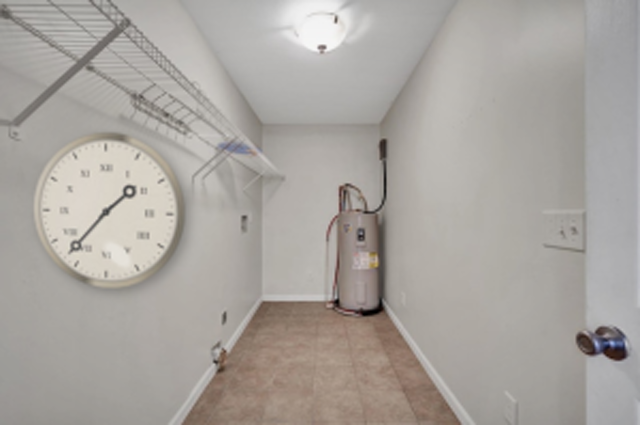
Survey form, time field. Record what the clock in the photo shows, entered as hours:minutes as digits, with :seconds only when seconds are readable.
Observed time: 1:37
